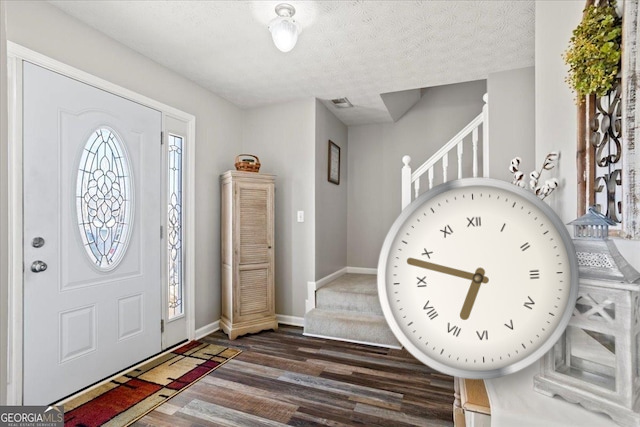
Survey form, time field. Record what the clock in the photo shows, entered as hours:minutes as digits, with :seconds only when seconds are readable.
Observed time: 6:48
